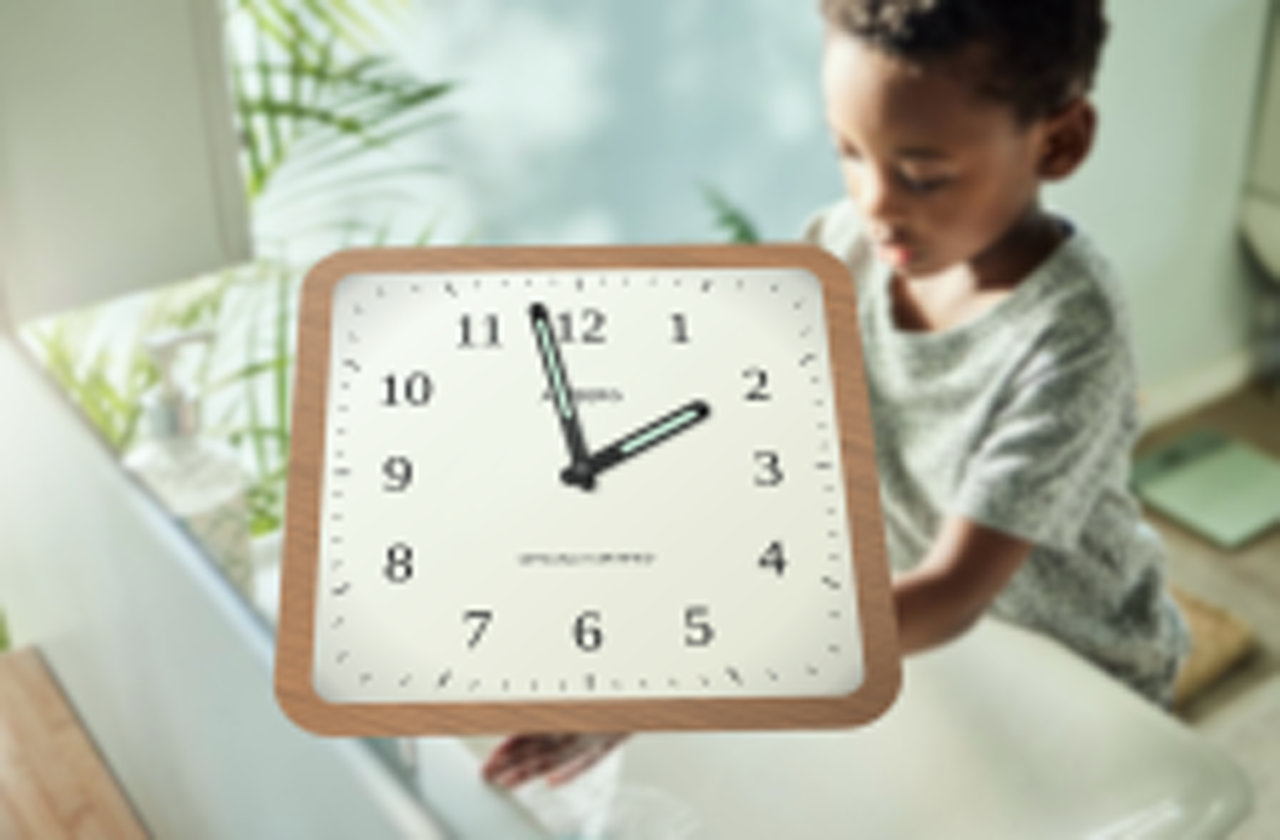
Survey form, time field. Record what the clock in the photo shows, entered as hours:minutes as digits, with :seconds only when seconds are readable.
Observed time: 1:58
